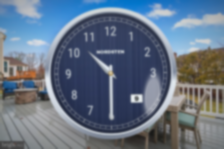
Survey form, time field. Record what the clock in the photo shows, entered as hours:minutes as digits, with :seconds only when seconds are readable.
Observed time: 10:30
